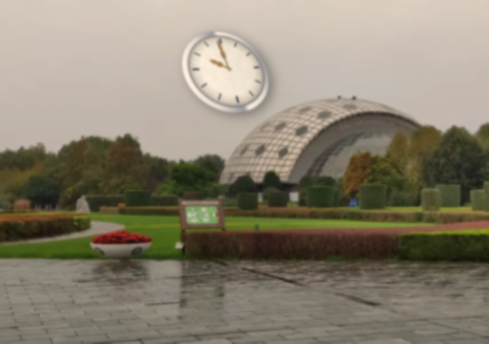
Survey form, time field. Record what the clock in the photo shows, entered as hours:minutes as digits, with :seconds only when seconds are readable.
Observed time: 9:59
